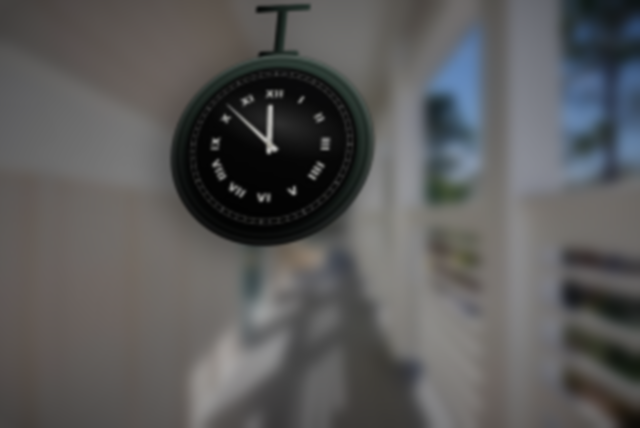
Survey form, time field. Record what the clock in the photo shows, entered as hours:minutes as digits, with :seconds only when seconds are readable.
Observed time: 11:52
